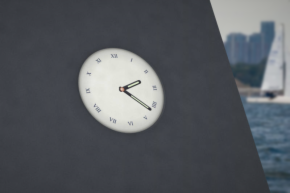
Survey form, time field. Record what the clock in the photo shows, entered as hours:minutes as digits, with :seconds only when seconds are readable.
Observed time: 2:22
